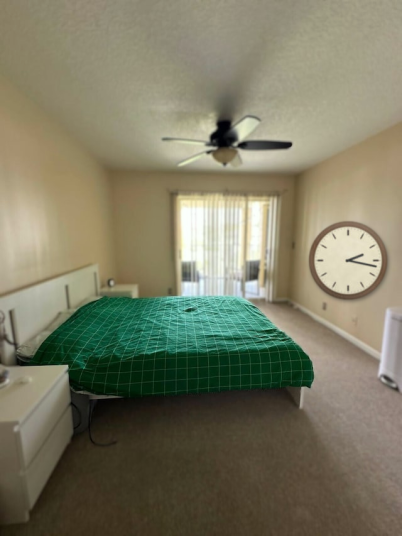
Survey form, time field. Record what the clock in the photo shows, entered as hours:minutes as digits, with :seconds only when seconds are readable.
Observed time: 2:17
